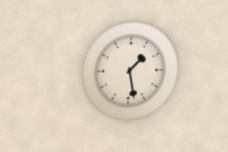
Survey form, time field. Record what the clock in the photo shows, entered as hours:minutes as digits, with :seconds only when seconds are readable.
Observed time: 1:28
